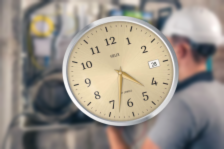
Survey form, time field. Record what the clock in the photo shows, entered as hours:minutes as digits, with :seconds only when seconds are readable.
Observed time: 4:33
